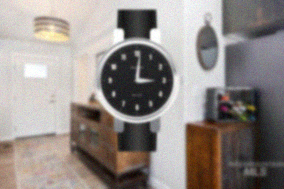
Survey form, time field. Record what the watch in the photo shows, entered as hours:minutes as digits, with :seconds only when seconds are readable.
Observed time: 3:01
